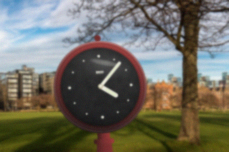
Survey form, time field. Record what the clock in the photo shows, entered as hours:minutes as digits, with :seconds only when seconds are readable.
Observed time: 4:07
